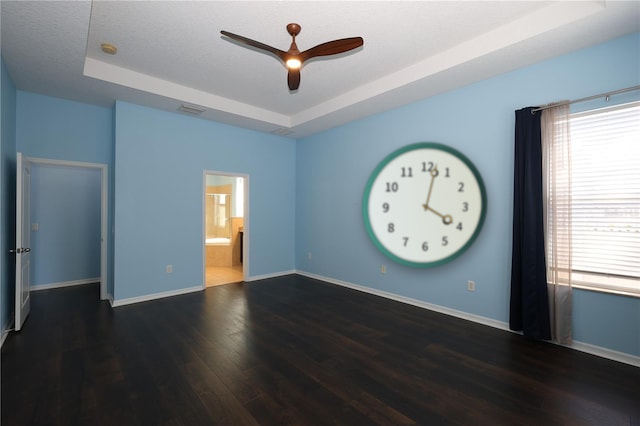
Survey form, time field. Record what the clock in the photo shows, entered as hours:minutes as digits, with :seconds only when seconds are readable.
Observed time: 4:02
